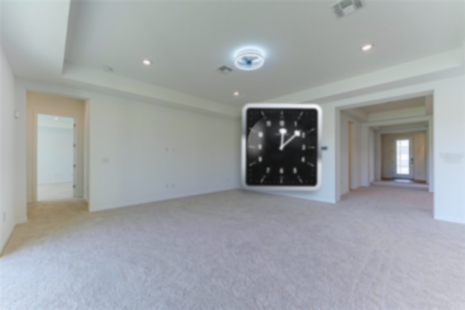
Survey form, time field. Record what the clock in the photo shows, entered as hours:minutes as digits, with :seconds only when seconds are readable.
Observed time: 12:08
